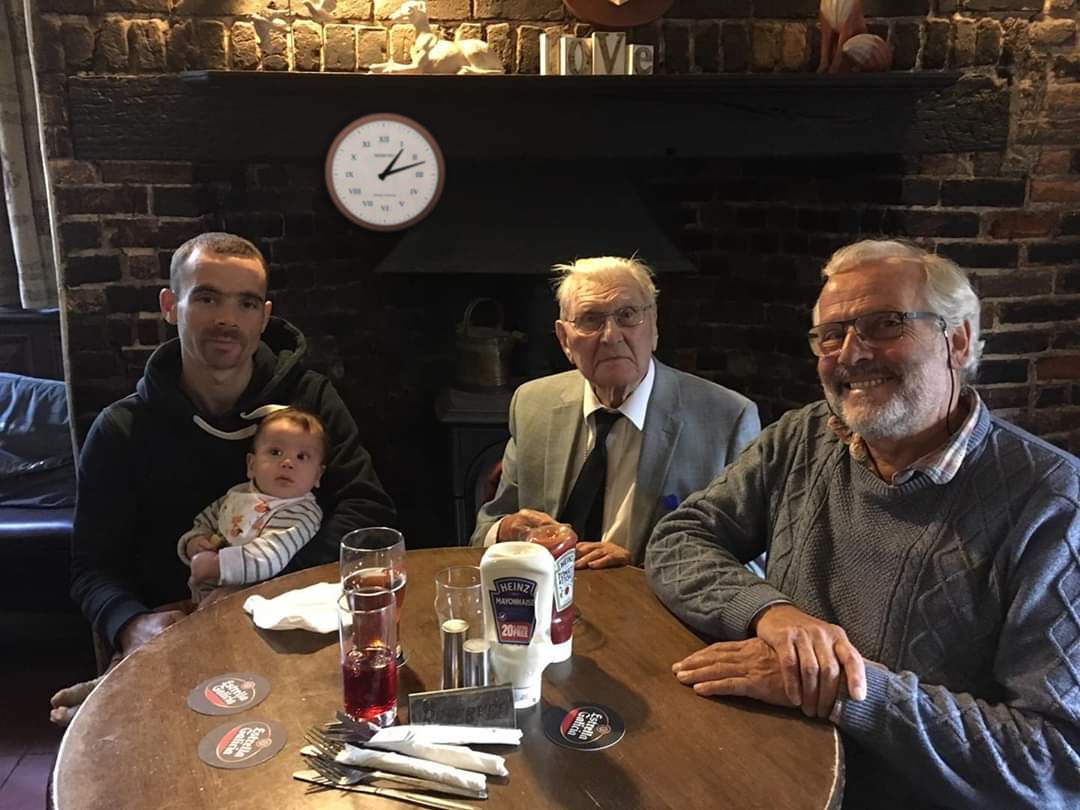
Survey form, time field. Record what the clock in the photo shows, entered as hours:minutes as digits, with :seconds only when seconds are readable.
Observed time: 1:12
